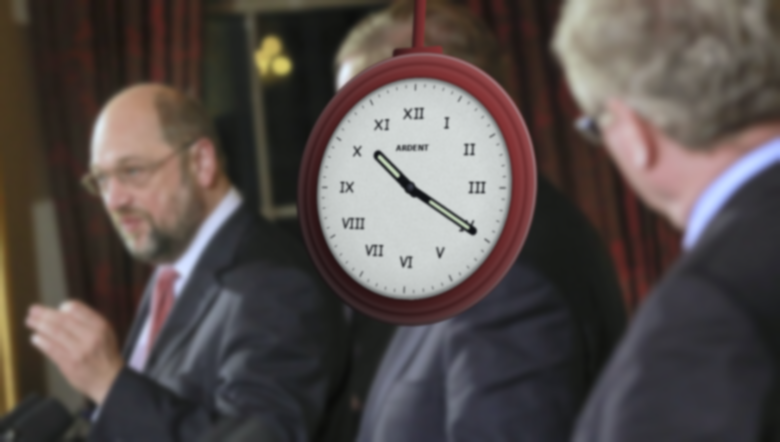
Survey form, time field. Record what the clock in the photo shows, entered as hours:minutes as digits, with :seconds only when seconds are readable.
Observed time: 10:20
